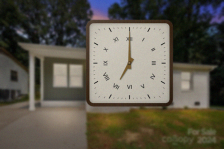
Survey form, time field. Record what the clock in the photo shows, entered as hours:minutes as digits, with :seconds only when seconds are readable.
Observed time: 7:00
